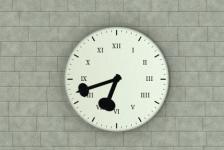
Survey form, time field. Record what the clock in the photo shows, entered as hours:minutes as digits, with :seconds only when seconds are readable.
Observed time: 6:42
